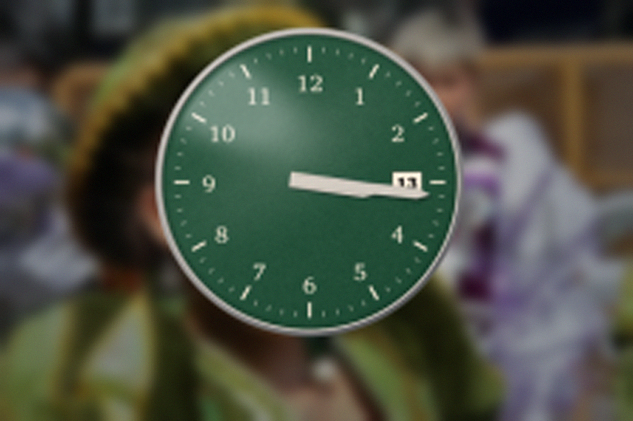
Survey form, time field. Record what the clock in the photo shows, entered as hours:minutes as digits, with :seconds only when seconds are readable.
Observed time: 3:16
